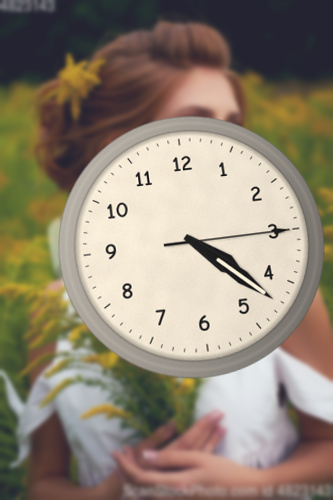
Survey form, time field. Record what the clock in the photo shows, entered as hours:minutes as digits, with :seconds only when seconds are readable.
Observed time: 4:22:15
